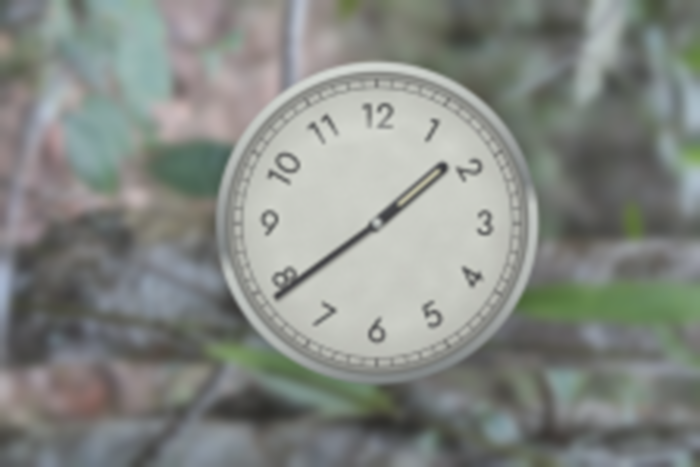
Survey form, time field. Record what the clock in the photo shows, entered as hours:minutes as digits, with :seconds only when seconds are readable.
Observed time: 1:39
